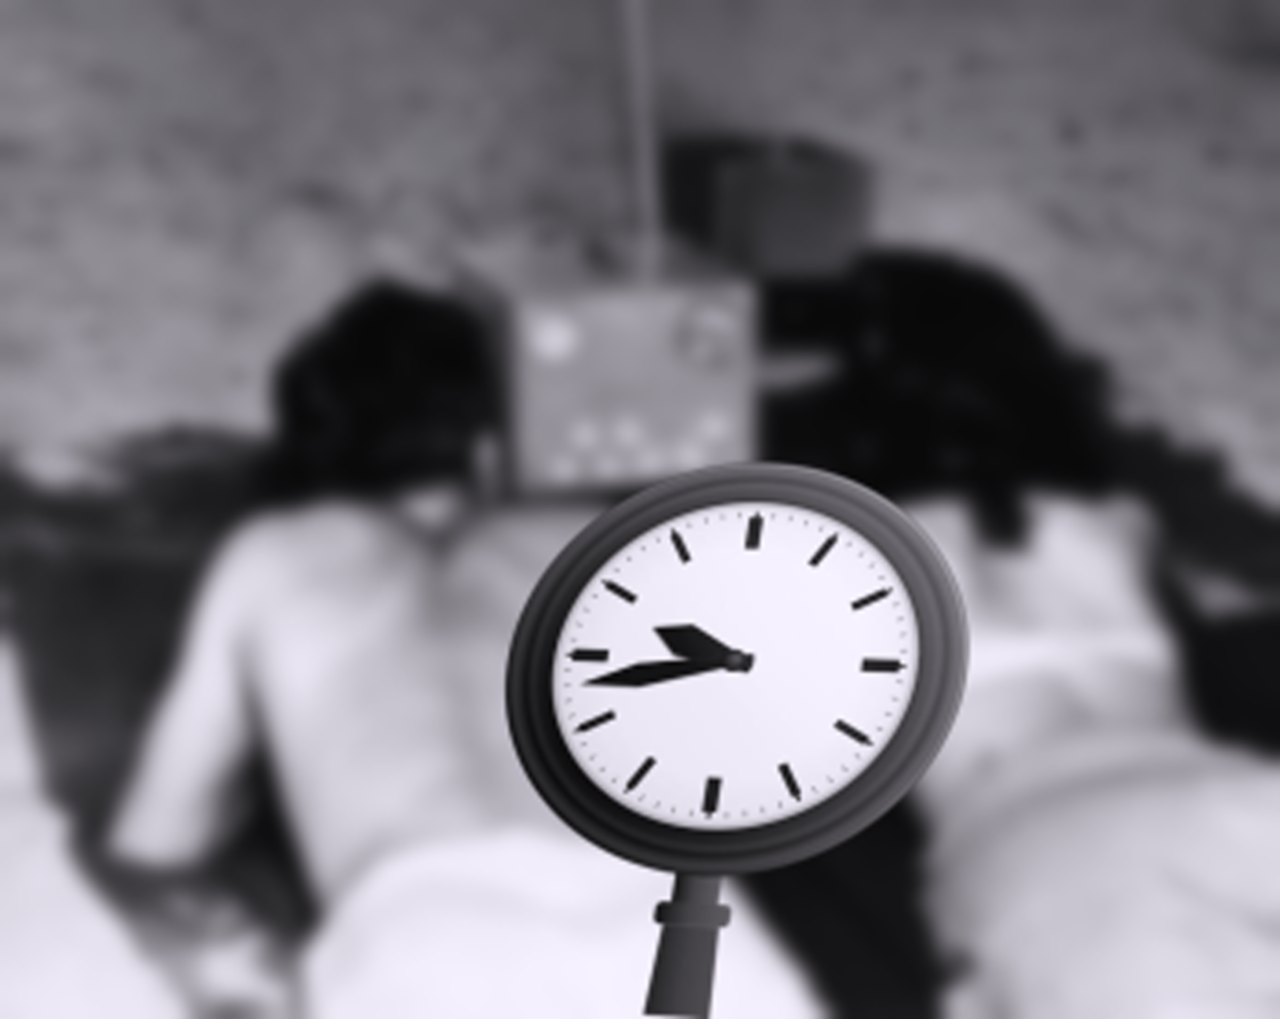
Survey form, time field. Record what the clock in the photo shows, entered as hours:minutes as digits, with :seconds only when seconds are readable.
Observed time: 9:43
